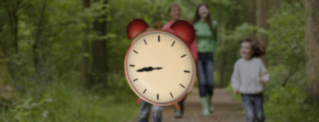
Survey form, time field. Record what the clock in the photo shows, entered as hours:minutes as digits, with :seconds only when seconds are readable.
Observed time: 8:43
